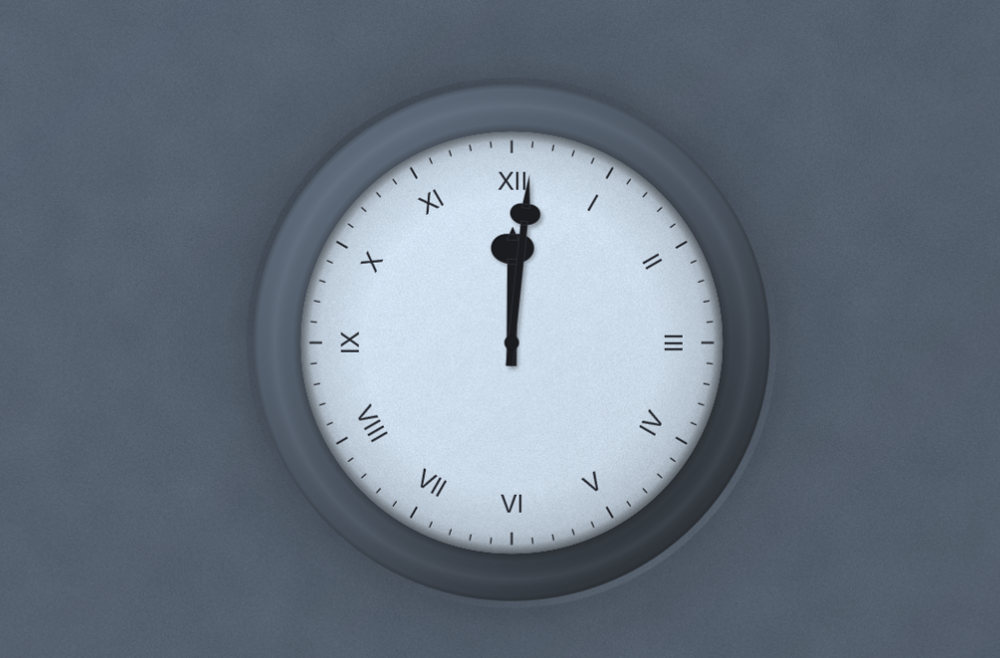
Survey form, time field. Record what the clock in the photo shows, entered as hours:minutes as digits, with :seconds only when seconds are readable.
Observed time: 12:01
